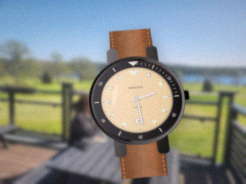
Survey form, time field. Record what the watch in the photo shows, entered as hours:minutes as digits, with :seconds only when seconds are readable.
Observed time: 2:29
